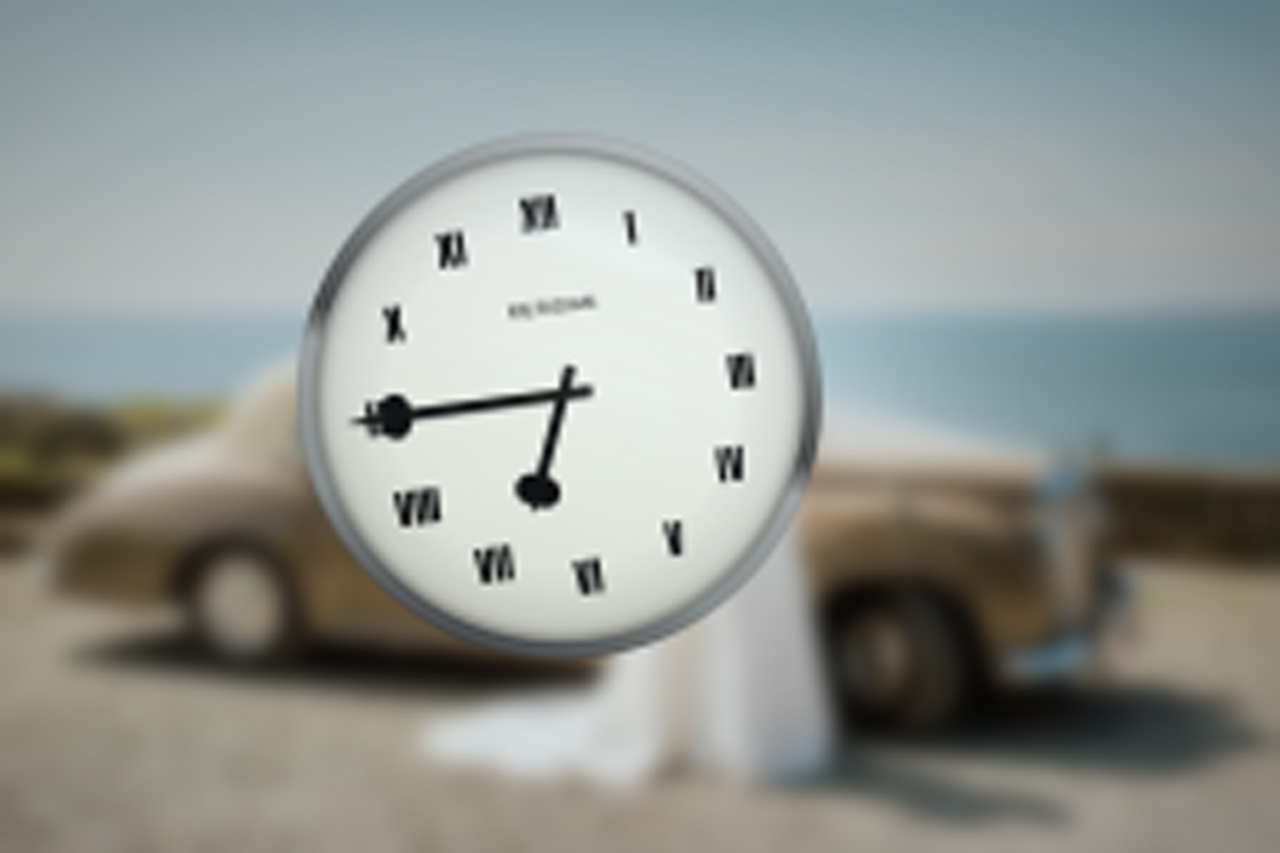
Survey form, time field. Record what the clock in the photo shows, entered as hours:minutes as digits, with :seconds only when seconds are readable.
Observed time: 6:45
